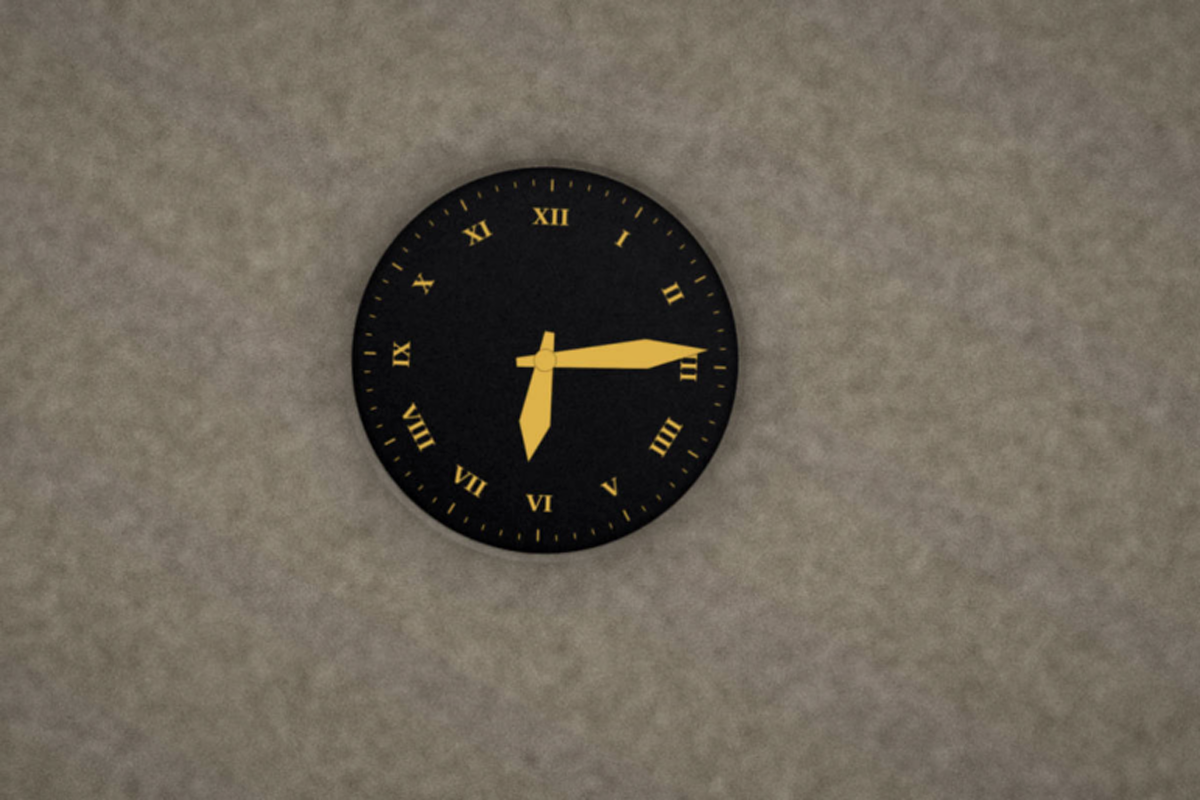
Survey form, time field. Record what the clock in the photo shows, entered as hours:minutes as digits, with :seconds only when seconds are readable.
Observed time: 6:14
